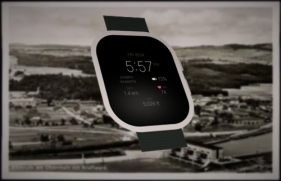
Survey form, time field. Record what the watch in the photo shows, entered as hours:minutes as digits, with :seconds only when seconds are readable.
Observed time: 5:57
